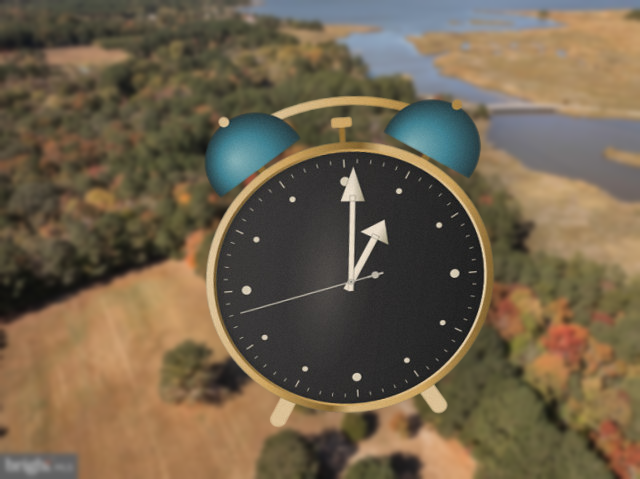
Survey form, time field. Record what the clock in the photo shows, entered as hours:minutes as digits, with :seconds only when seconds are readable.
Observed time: 1:00:43
